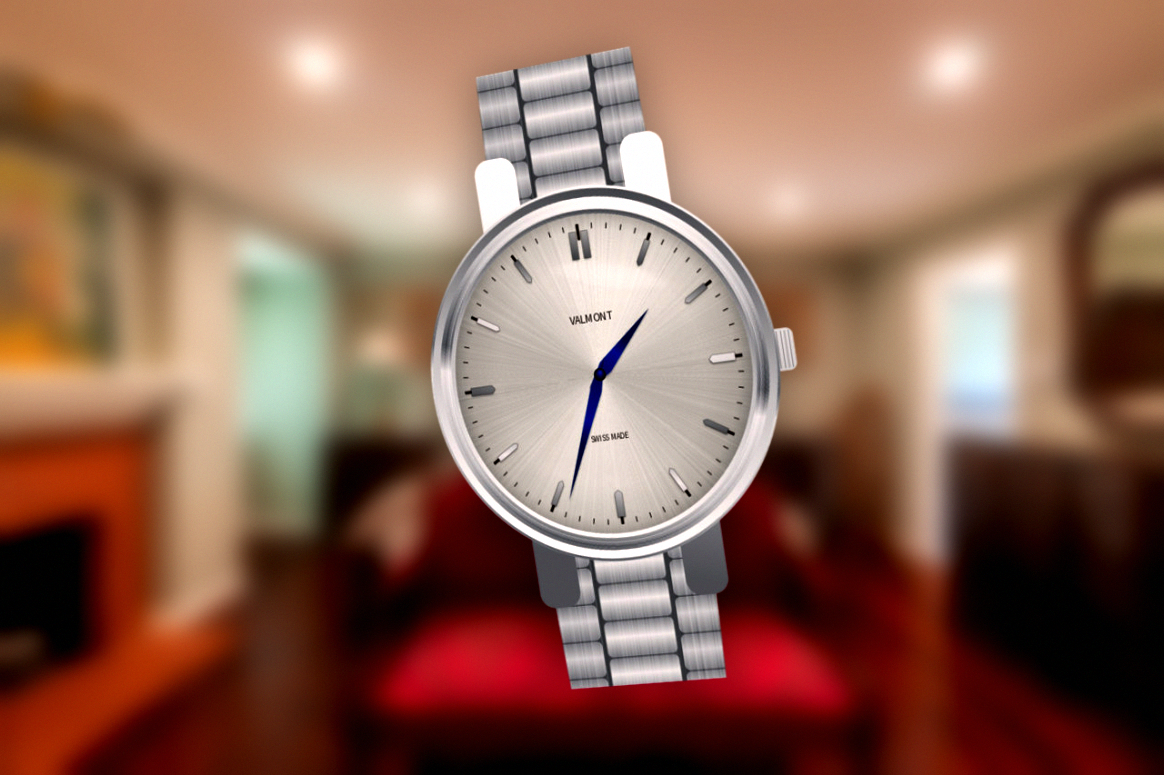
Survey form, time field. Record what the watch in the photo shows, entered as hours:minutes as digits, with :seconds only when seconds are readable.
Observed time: 1:34
